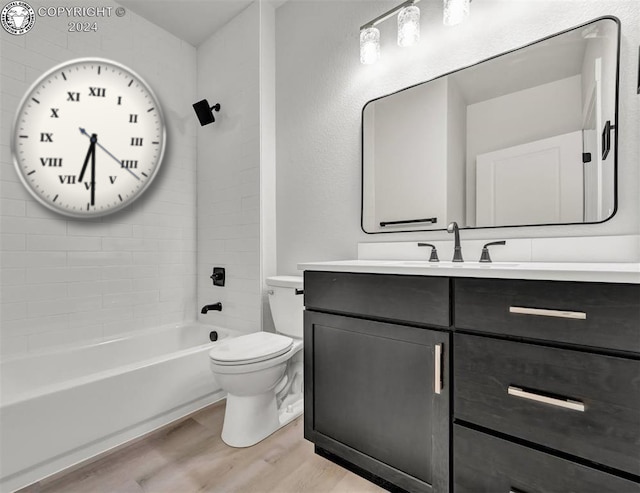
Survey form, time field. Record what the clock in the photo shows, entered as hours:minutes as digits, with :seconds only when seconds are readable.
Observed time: 6:29:21
